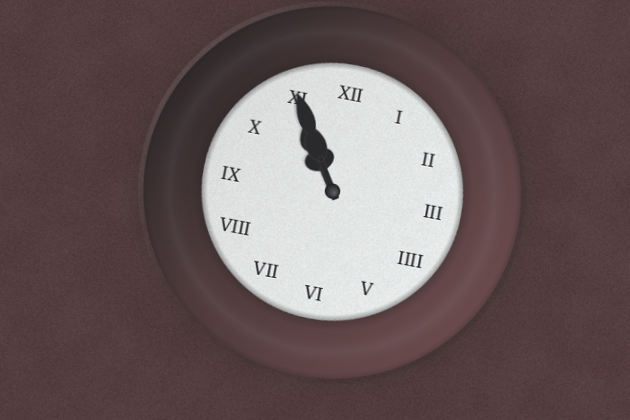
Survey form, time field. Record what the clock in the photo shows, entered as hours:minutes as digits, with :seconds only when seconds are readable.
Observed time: 10:55
